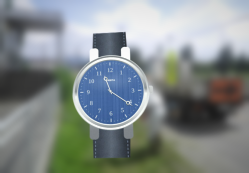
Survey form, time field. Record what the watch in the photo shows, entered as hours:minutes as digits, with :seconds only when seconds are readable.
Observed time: 11:21
